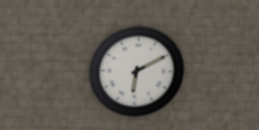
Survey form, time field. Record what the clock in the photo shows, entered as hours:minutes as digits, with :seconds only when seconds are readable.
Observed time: 6:10
